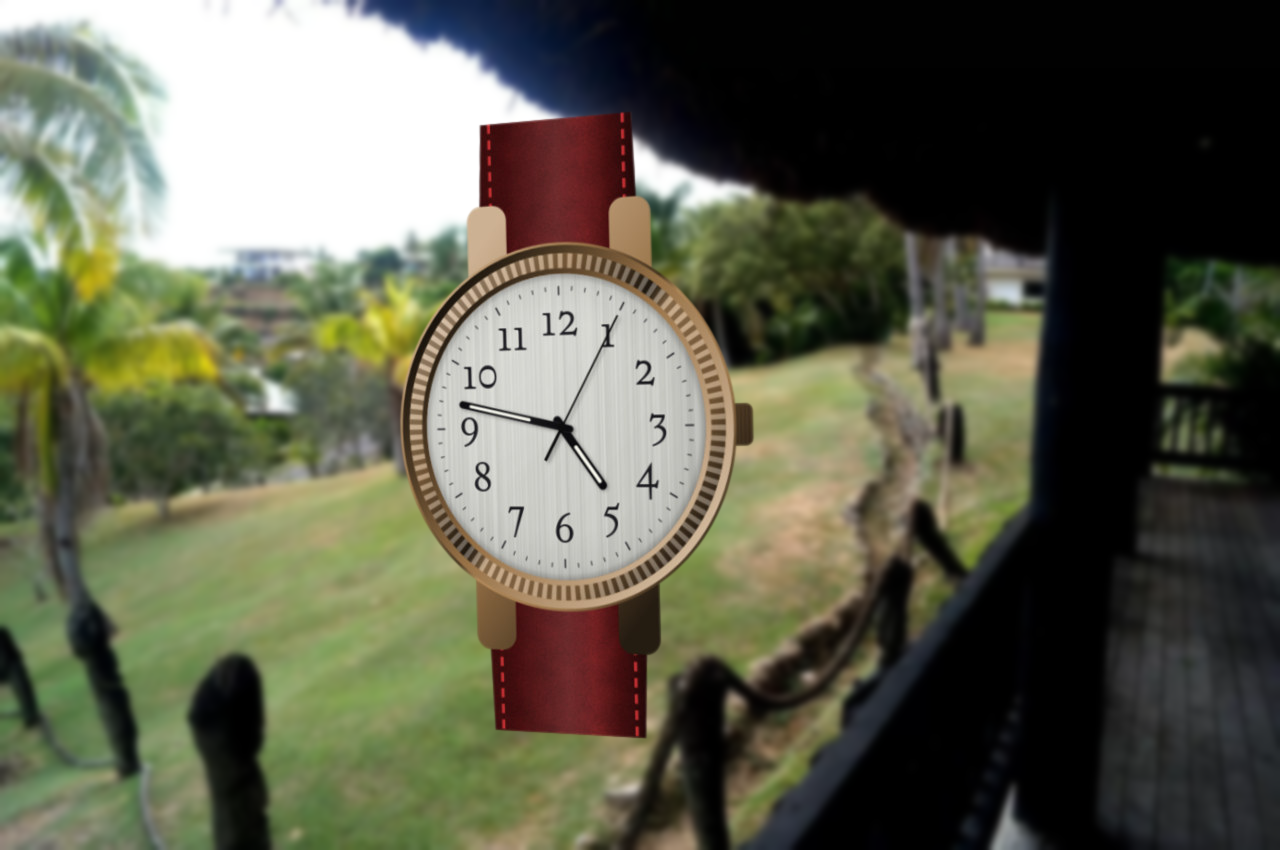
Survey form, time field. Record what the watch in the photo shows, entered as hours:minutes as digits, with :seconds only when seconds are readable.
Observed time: 4:47:05
